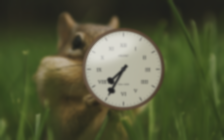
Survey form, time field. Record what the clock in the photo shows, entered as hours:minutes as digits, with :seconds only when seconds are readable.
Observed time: 7:35
